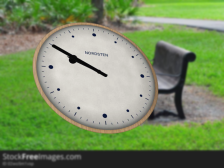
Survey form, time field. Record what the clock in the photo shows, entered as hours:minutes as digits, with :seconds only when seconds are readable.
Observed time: 9:50
